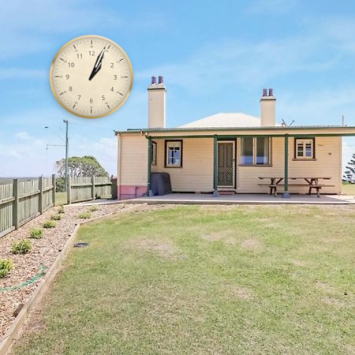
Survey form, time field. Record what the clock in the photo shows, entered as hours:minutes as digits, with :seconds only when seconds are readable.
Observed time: 1:04
